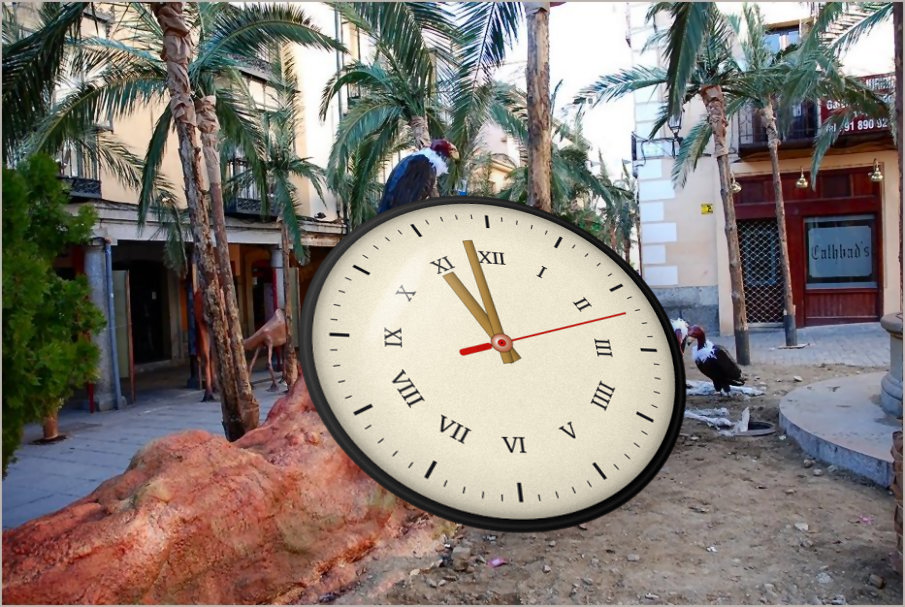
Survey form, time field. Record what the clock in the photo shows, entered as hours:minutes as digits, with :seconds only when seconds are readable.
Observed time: 10:58:12
